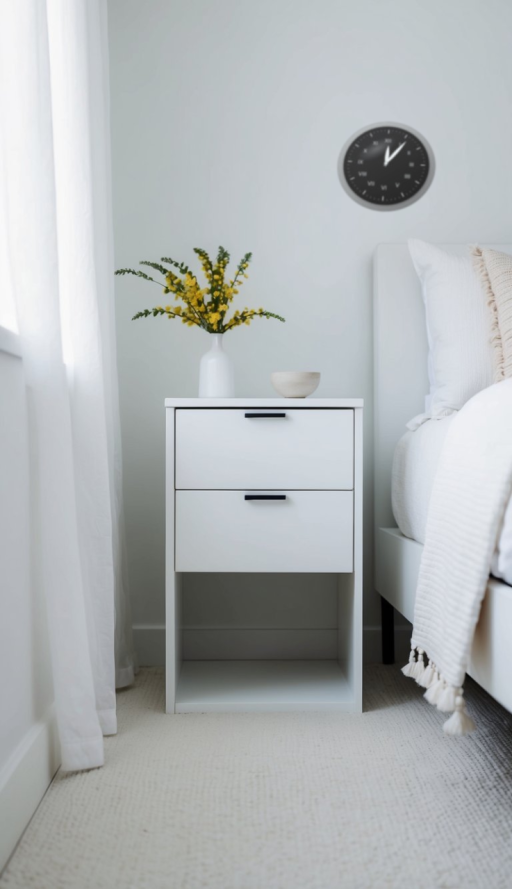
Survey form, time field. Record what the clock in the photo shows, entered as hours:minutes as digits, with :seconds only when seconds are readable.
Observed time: 12:06
